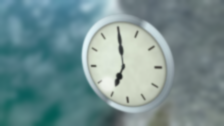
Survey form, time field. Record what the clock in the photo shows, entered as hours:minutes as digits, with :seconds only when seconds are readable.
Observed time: 7:00
